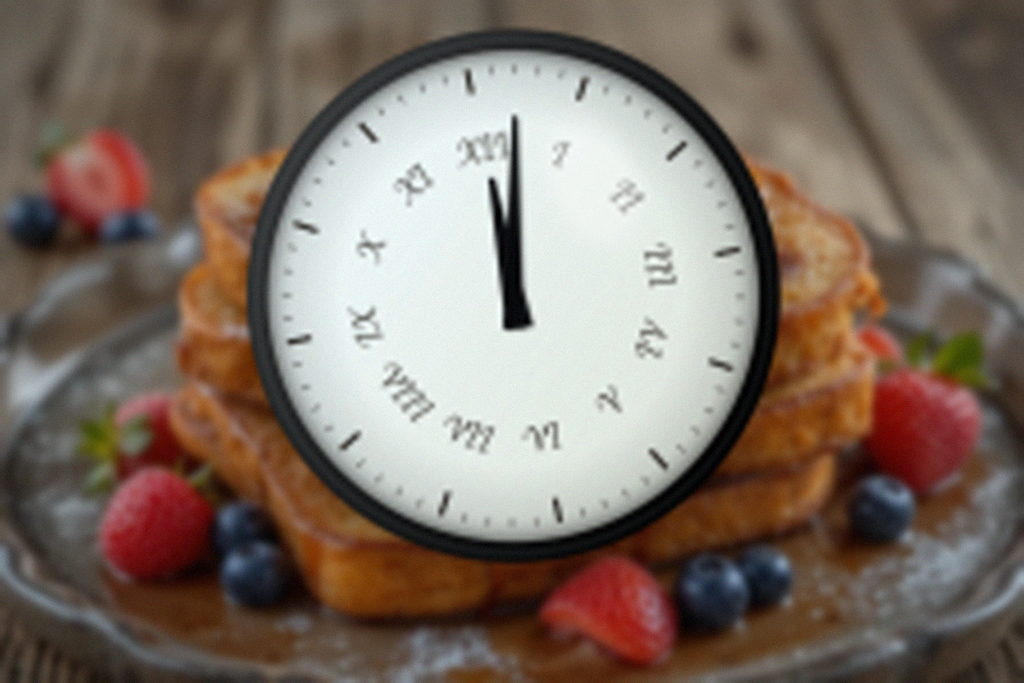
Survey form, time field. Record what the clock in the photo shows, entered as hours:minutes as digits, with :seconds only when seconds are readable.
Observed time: 12:02
